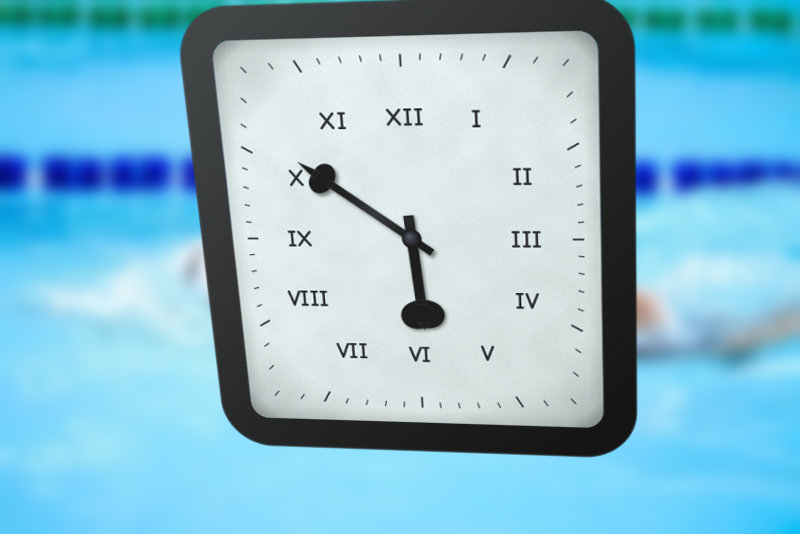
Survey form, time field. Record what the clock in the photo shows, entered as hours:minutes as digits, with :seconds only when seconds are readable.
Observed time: 5:51
